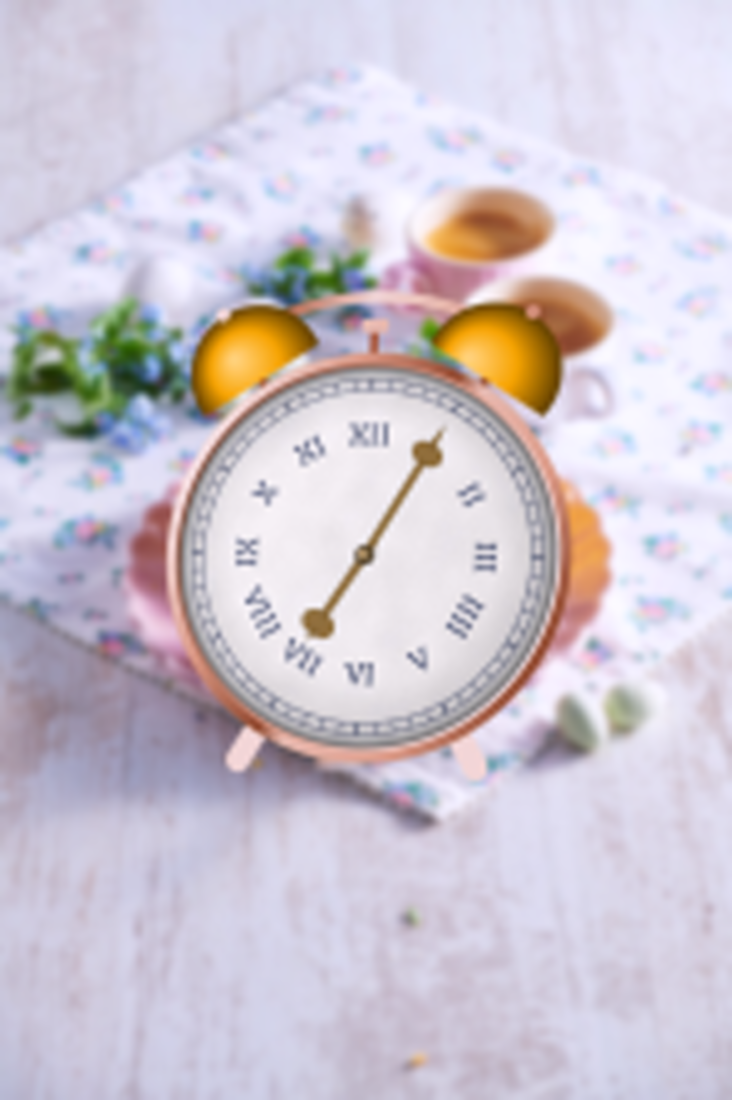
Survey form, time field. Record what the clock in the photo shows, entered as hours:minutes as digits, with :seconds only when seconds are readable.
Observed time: 7:05
